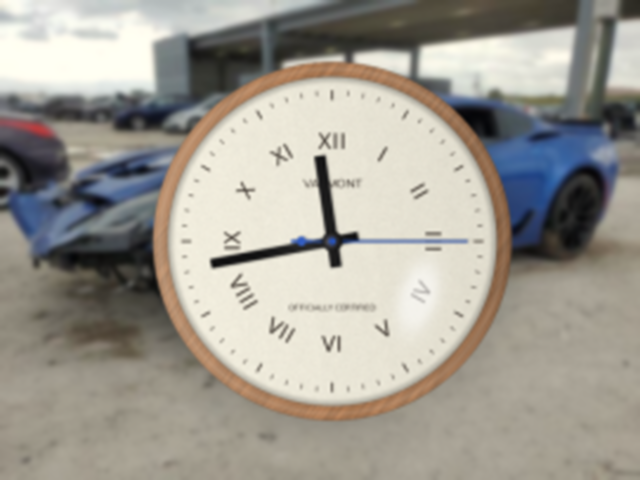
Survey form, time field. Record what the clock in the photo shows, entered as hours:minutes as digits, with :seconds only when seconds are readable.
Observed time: 11:43:15
